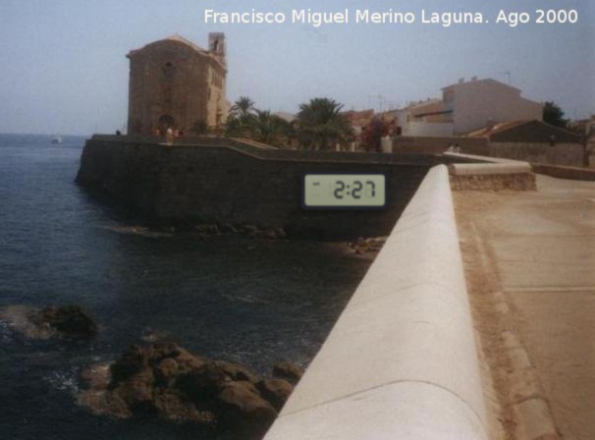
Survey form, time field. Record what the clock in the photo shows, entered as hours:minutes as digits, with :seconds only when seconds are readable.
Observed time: 2:27
